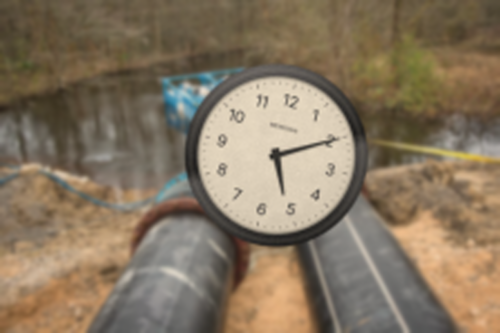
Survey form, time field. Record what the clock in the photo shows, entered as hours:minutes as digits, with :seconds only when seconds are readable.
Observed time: 5:10
